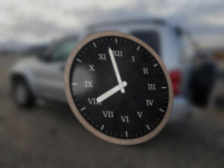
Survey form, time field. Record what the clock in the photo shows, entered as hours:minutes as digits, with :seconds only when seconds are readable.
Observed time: 7:58
